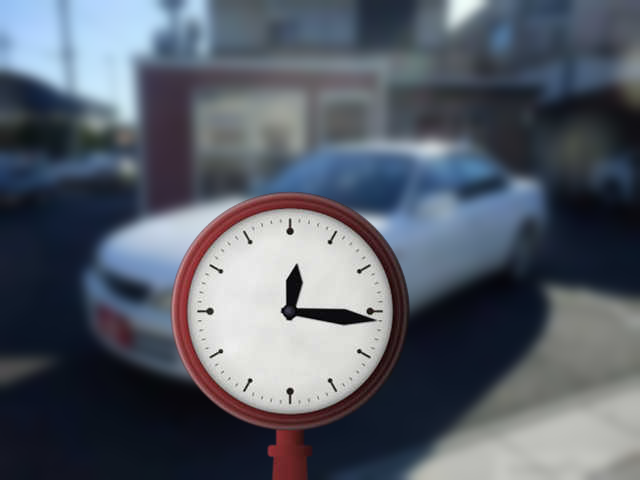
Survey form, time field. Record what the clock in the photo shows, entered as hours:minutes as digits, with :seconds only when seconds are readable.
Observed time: 12:16
